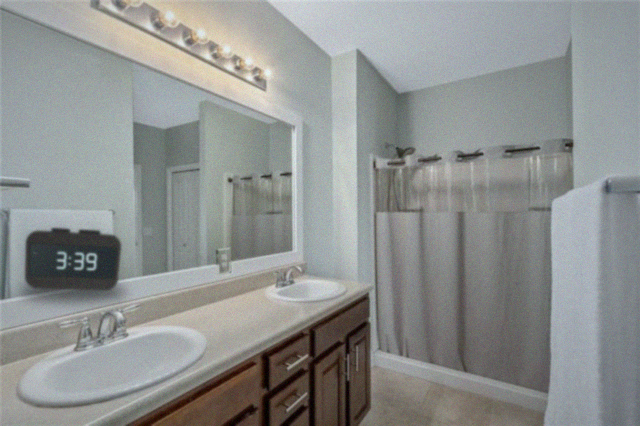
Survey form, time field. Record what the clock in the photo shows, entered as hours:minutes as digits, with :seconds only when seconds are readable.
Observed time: 3:39
